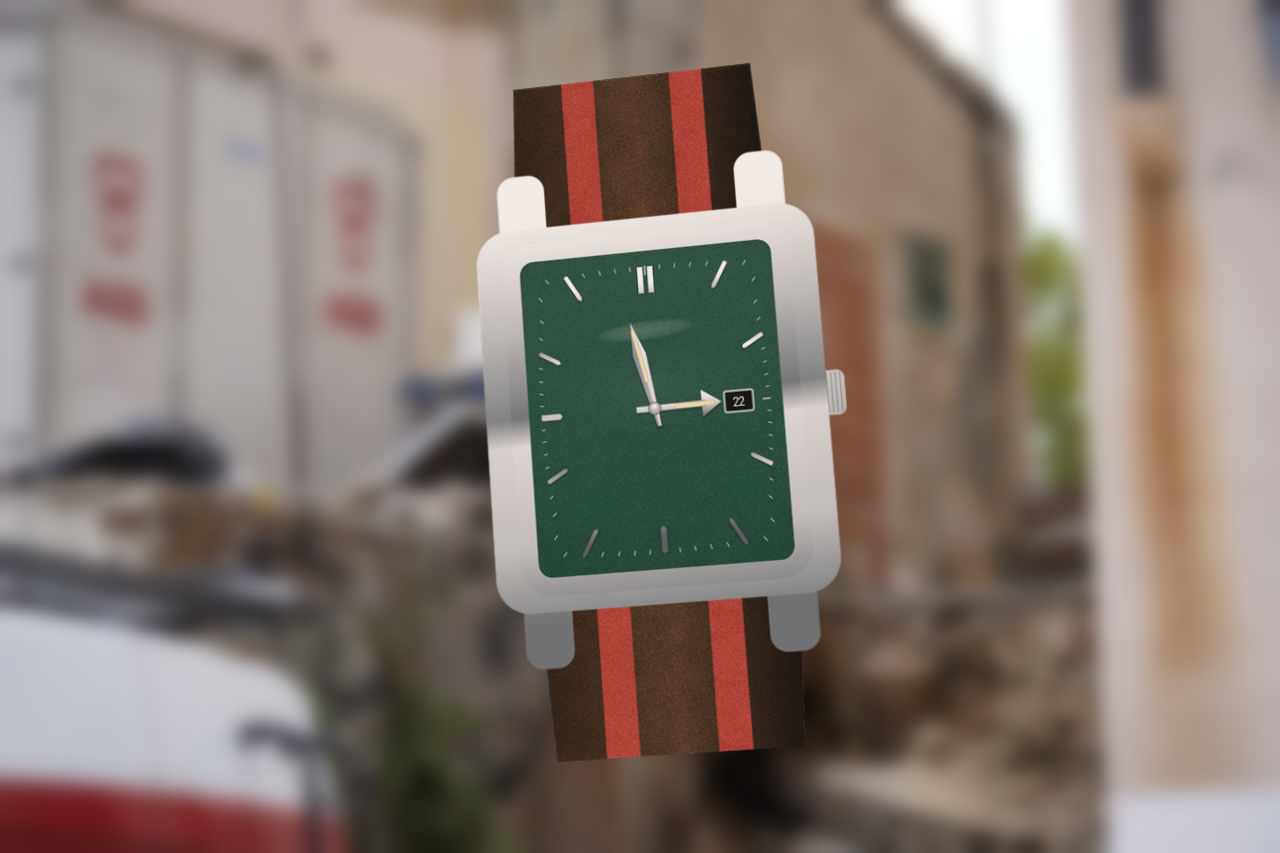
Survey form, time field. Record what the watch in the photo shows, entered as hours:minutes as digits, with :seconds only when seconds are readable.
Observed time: 2:58
